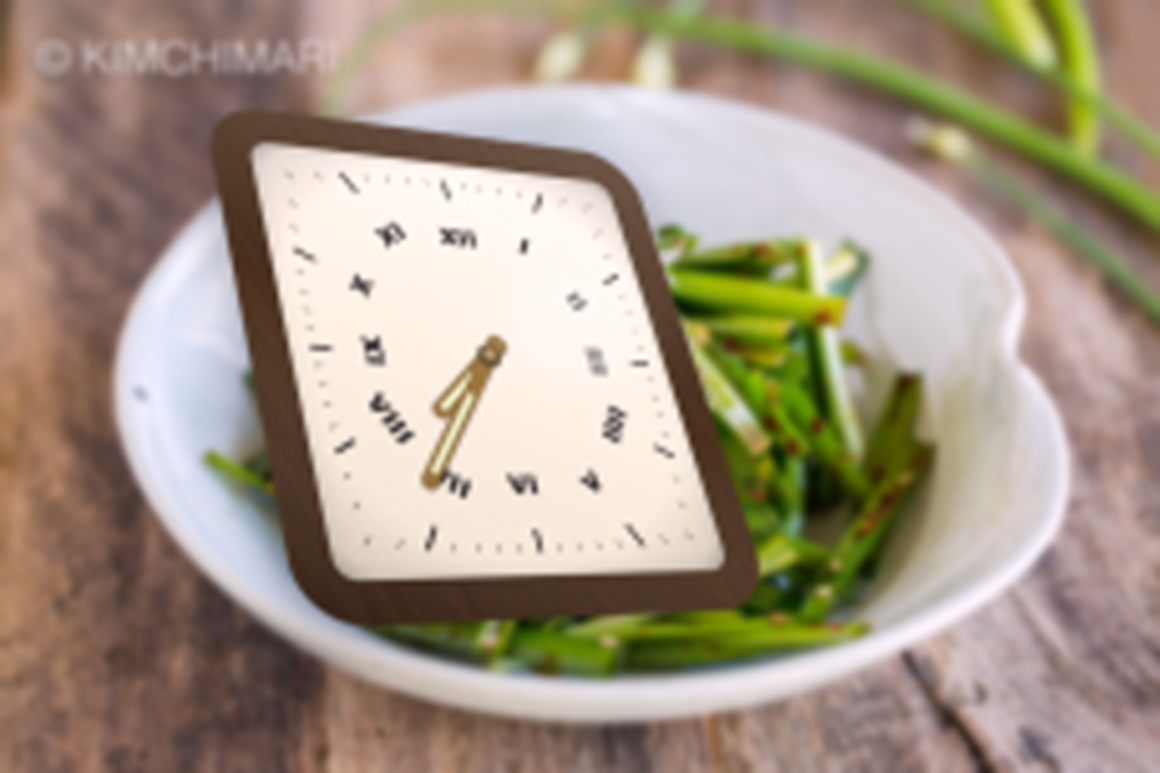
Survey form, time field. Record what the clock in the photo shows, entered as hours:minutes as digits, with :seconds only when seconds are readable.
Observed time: 7:36
